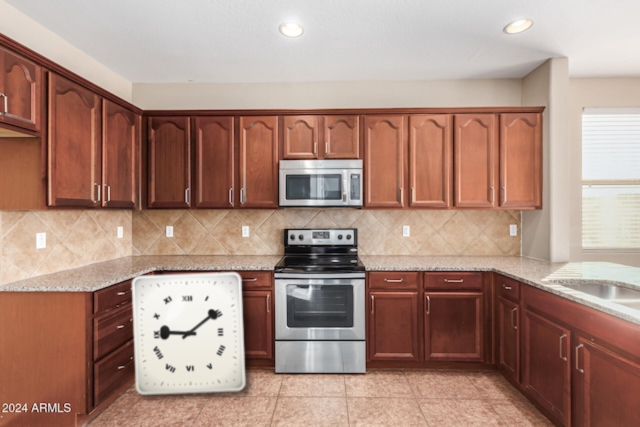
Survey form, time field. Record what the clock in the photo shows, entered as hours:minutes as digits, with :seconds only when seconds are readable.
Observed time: 9:09
